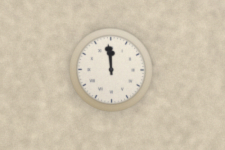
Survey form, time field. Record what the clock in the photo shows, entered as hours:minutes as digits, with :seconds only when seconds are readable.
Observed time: 11:59
